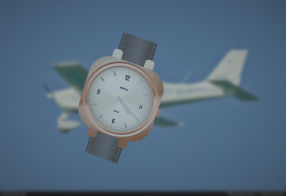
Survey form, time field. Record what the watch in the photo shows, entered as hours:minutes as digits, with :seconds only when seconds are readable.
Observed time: 4:20
